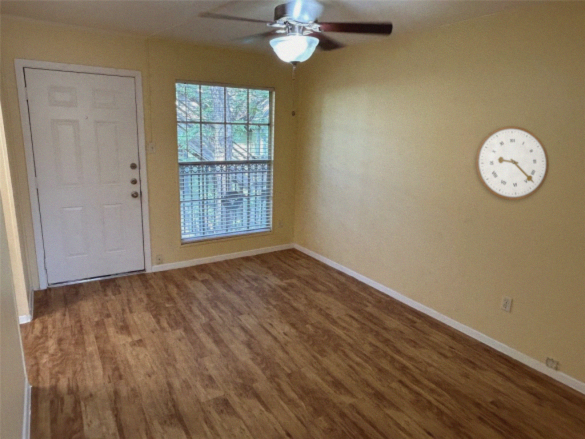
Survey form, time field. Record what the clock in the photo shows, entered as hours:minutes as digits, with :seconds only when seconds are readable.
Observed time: 9:23
